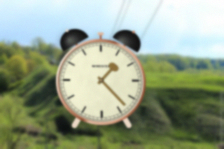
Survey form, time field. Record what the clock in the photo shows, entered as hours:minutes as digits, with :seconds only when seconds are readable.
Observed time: 1:23
